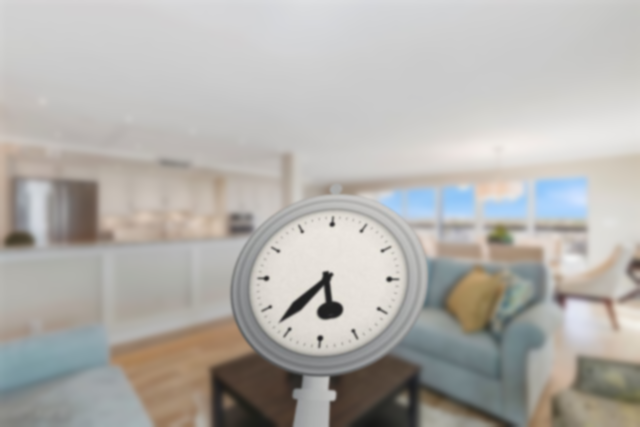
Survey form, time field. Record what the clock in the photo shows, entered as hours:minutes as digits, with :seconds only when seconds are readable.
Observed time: 5:37
